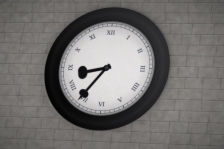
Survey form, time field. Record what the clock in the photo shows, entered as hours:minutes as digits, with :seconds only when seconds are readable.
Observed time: 8:36
